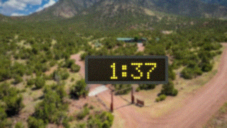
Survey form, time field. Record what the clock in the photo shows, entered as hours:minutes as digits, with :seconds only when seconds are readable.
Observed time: 1:37
